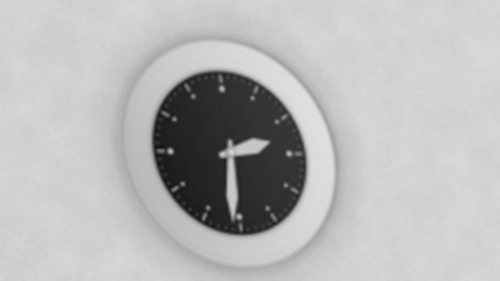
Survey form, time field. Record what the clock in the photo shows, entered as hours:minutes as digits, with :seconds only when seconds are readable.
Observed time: 2:31
